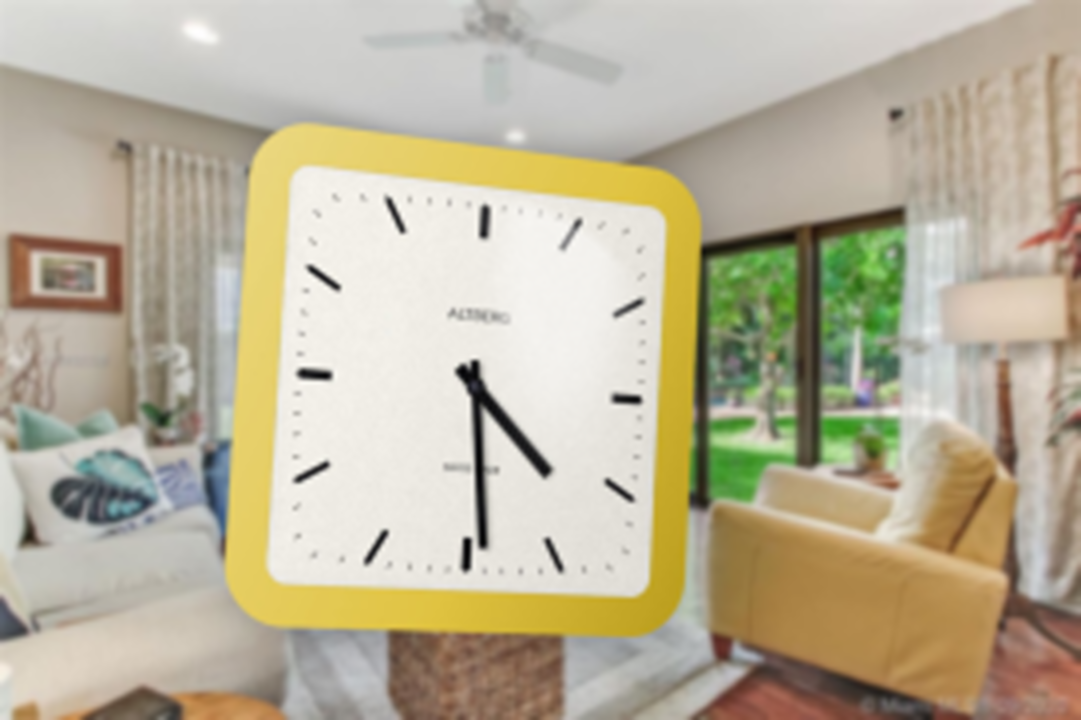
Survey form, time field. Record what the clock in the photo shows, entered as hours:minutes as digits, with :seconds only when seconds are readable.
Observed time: 4:29
